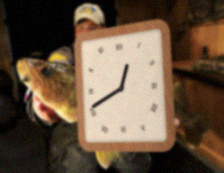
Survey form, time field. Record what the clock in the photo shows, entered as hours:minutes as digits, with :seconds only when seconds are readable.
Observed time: 12:41
